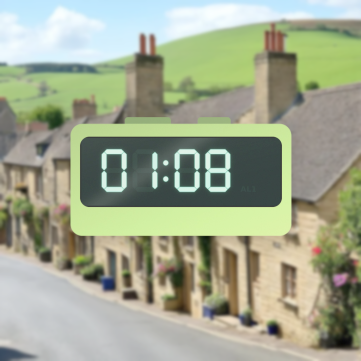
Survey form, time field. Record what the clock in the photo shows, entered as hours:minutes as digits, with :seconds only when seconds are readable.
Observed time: 1:08
